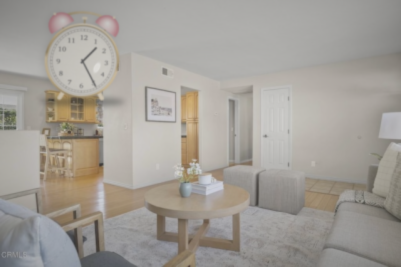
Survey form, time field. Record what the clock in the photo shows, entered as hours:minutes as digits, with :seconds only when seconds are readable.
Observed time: 1:25
